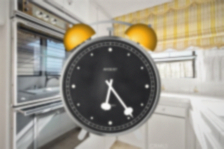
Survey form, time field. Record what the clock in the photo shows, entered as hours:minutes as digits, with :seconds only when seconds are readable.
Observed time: 6:24
